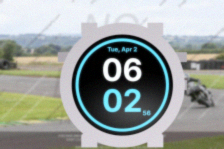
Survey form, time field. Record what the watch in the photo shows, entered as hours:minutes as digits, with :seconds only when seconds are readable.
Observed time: 6:02
